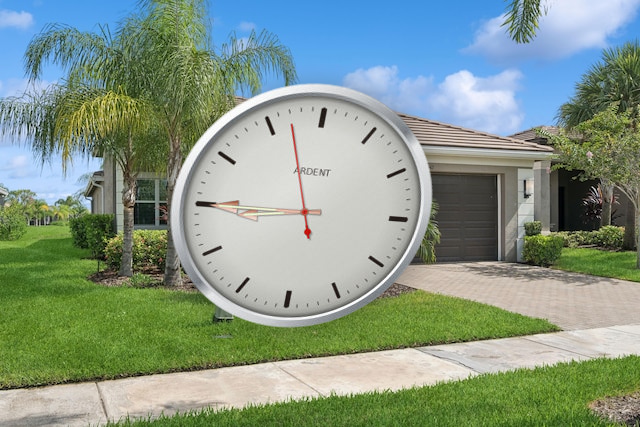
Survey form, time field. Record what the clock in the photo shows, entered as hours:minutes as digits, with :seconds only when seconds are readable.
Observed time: 8:44:57
